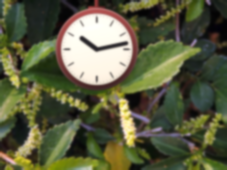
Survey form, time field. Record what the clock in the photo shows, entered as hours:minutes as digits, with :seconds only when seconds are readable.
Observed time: 10:13
